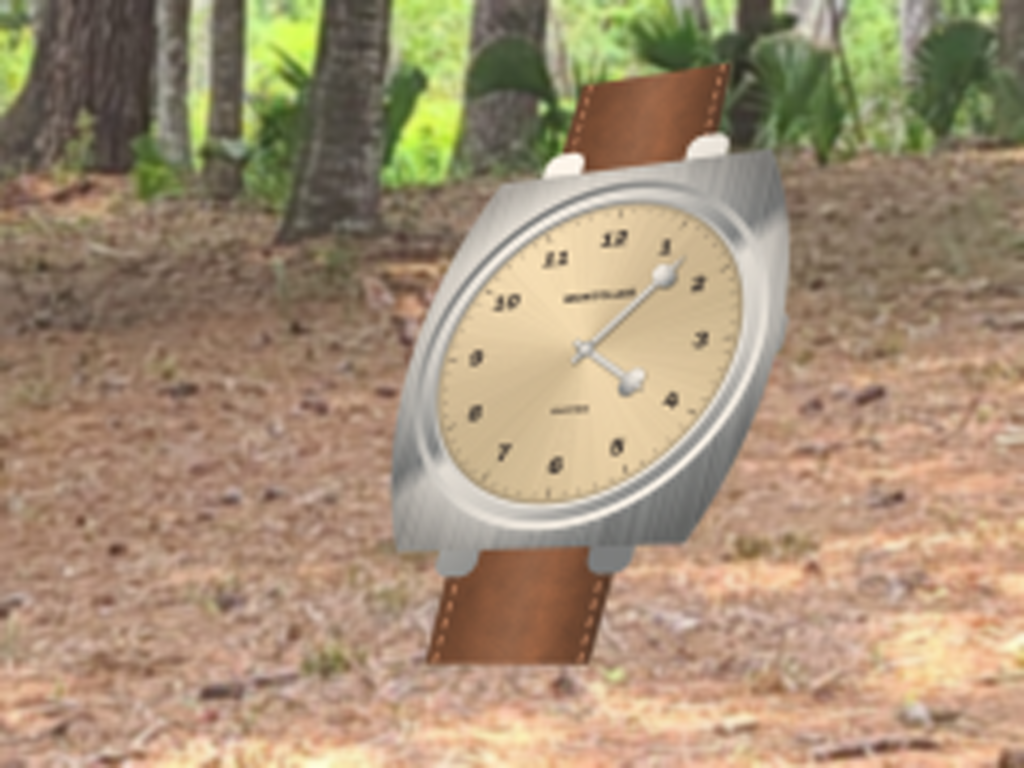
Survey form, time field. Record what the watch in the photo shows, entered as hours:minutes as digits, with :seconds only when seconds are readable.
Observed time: 4:07
